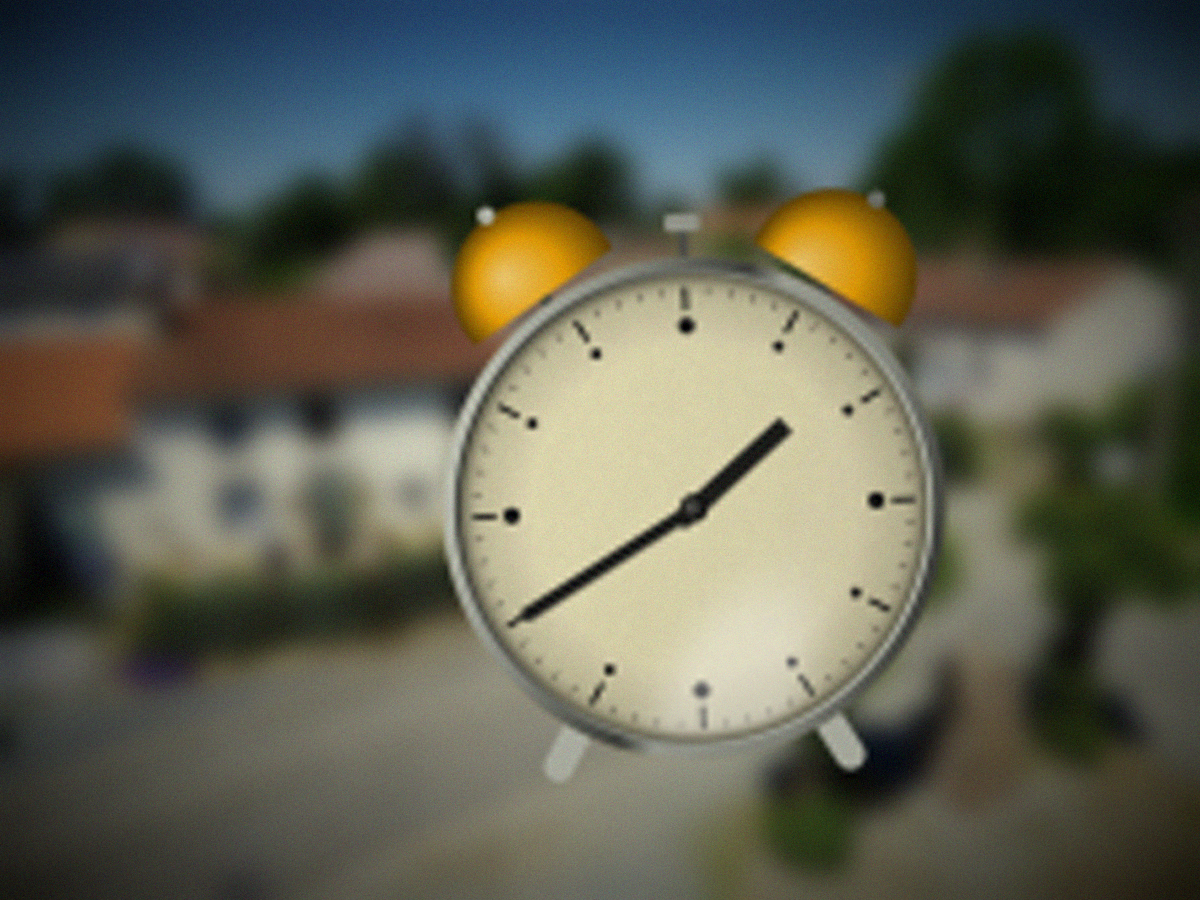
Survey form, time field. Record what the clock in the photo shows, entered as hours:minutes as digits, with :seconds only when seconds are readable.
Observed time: 1:40
